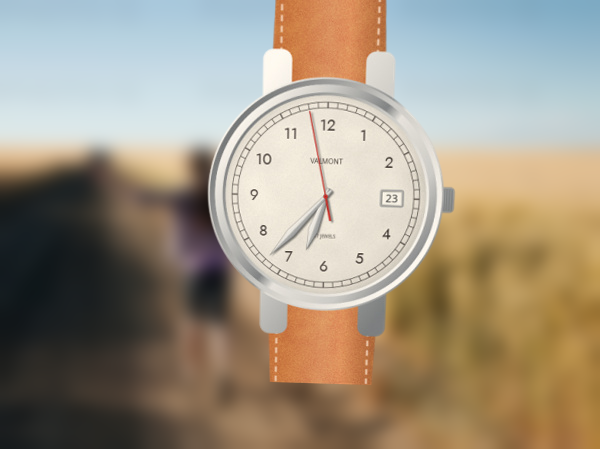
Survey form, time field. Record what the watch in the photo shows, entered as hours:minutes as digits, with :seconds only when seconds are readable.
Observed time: 6:36:58
